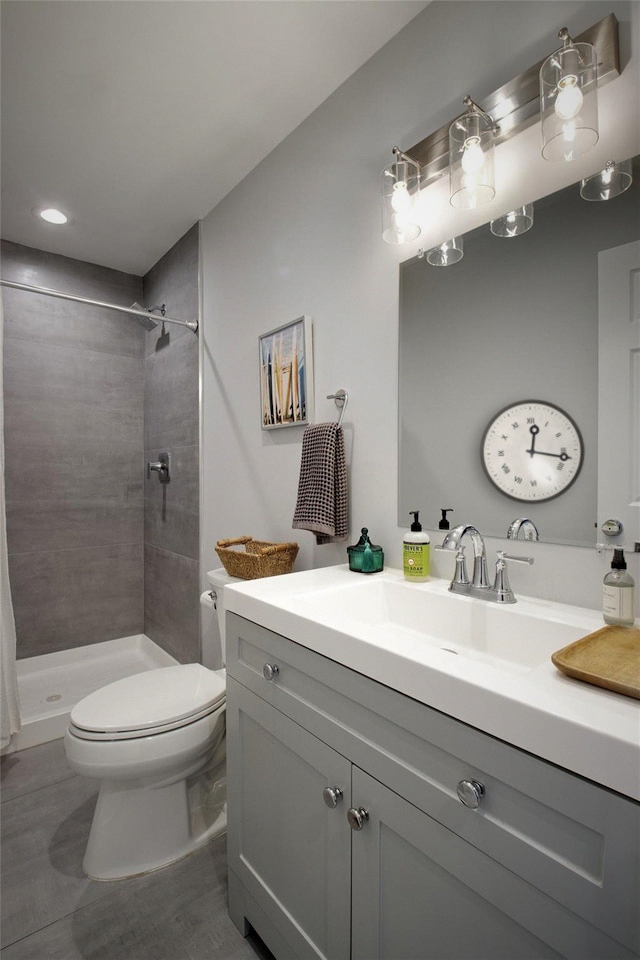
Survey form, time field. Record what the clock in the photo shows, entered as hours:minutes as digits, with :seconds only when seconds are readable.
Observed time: 12:17
